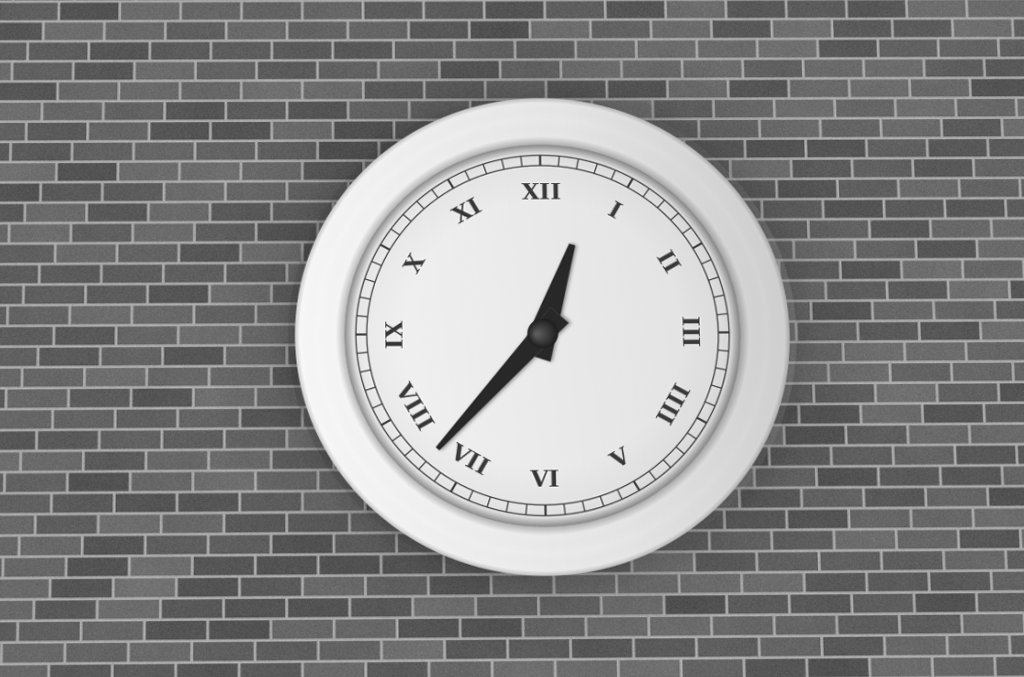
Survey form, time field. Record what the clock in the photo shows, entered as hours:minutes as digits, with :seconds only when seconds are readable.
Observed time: 12:37
